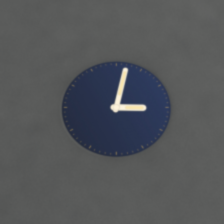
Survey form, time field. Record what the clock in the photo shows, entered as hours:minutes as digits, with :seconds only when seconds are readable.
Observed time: 3:02
